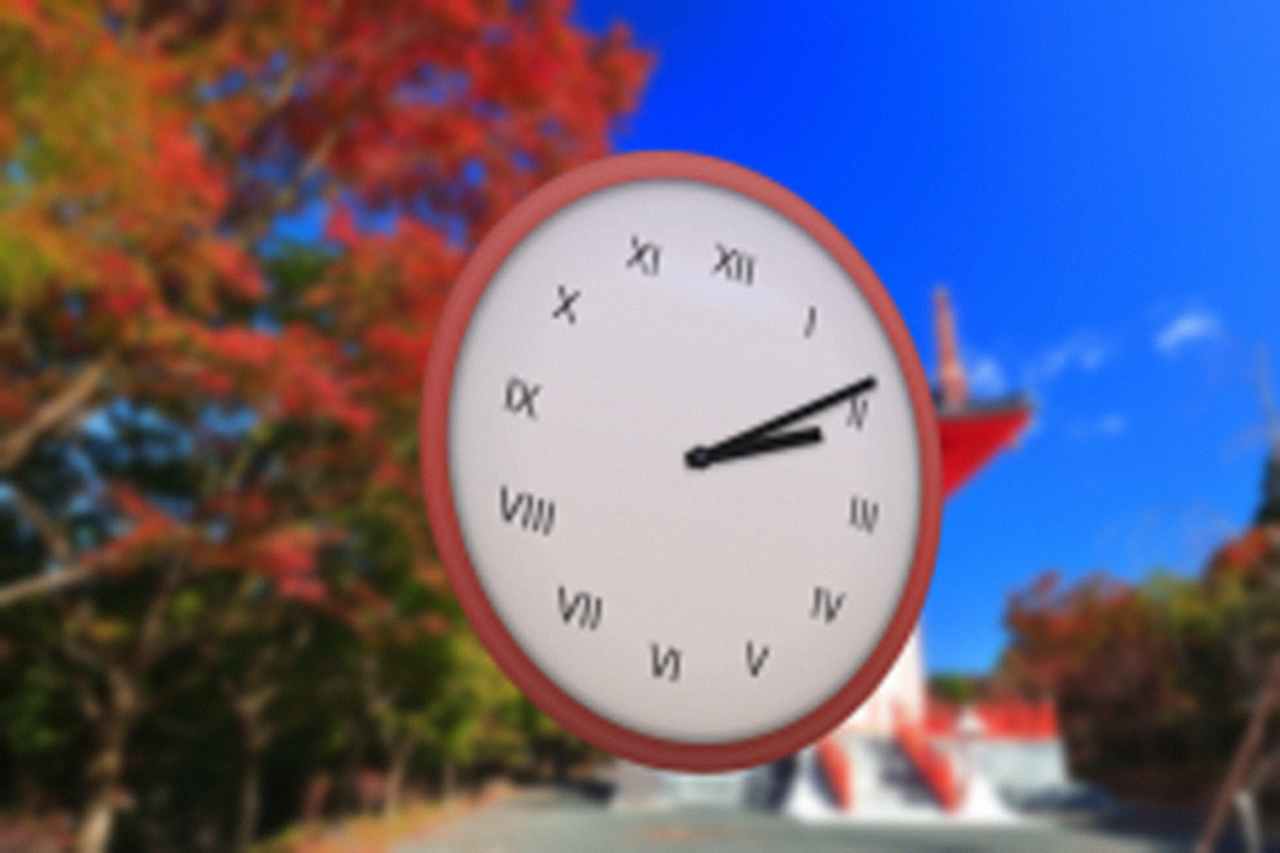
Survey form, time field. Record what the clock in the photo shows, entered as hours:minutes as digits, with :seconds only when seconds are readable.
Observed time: 2:09
